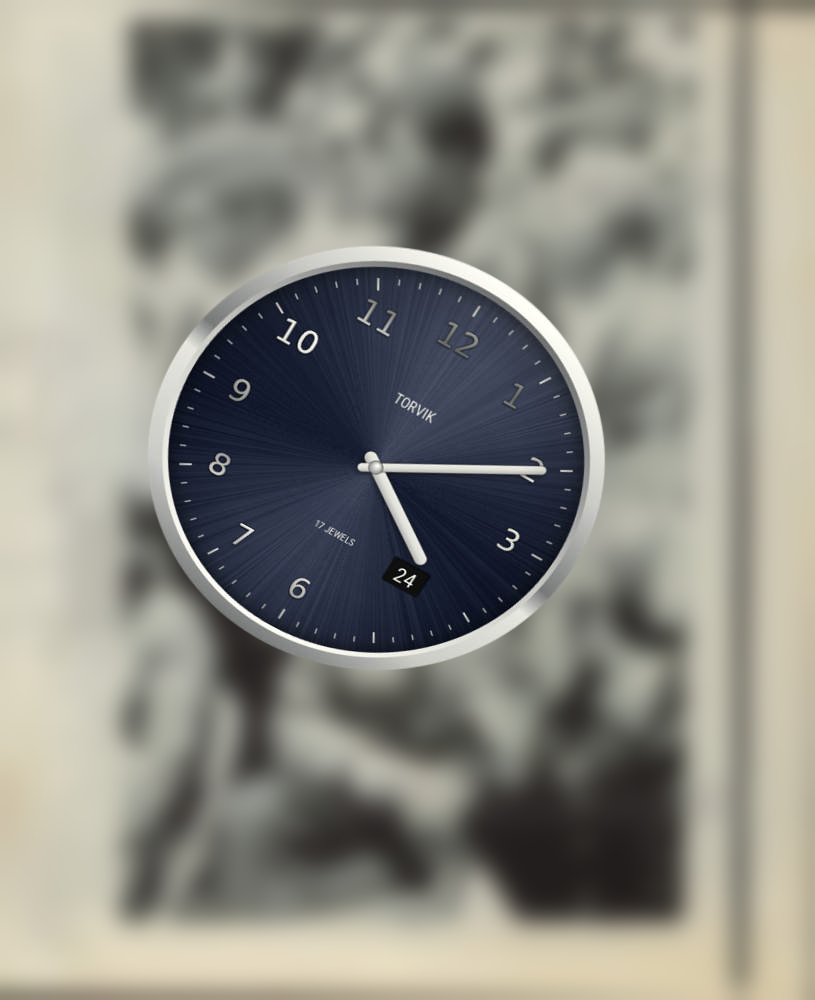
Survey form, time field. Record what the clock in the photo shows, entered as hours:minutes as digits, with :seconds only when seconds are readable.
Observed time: 4:10
